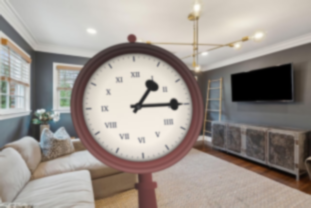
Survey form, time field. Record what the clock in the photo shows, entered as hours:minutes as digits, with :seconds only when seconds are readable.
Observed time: 1:15
